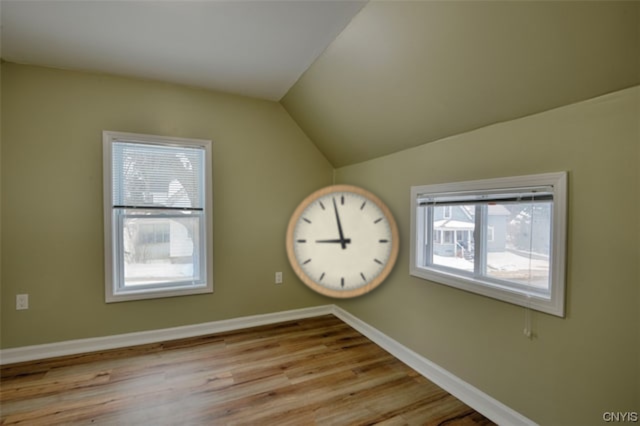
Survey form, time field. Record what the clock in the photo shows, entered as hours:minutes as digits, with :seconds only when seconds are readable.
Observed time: 8:58
